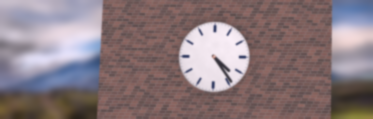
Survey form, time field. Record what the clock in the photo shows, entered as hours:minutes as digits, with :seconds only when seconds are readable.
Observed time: 4:24
